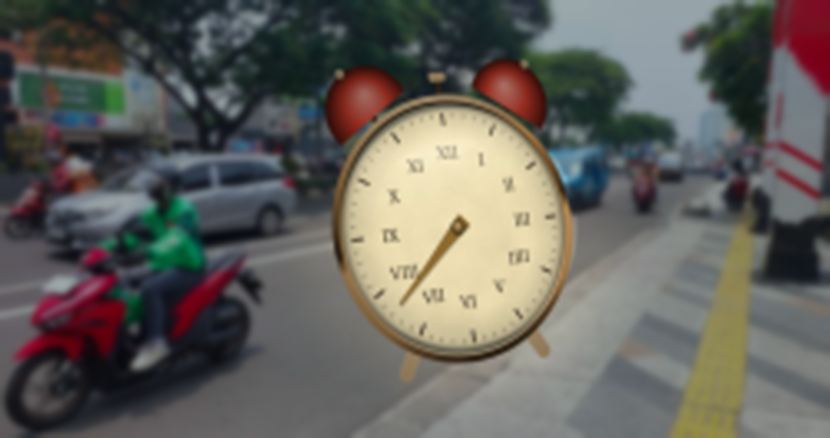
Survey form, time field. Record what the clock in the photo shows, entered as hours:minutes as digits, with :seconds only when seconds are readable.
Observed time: 7:38
